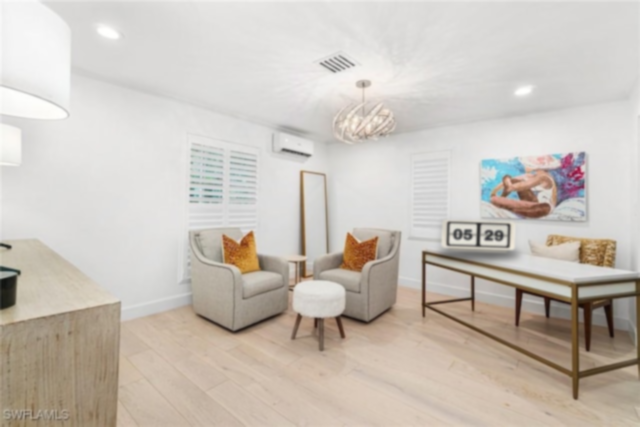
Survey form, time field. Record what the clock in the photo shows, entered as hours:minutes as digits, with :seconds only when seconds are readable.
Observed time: 5:29
